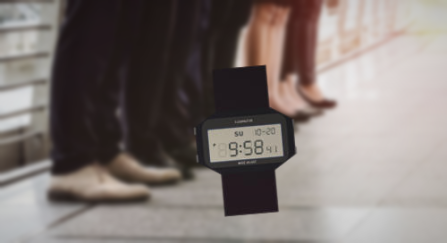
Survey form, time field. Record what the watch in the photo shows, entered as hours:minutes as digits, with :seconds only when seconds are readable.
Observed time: 9:58:41
